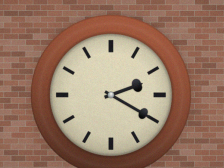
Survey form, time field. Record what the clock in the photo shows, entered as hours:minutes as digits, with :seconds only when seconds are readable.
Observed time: 2:20
